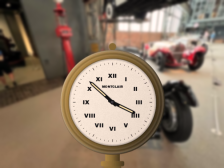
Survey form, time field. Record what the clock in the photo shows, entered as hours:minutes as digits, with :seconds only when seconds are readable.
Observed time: 3:52
